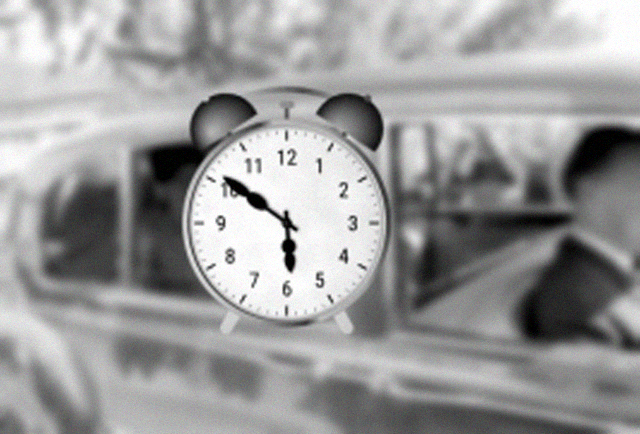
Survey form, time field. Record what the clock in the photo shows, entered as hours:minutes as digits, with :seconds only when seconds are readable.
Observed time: 5:51
